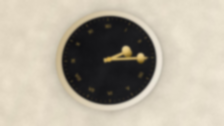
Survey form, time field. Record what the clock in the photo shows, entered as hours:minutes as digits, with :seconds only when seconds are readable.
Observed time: 2:15
